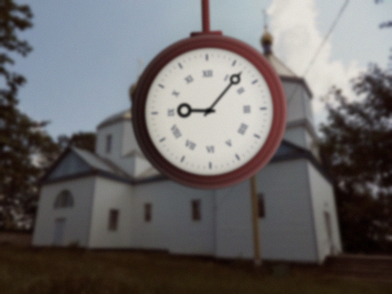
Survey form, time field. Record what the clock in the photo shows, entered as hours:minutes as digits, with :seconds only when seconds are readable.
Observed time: 9:07
